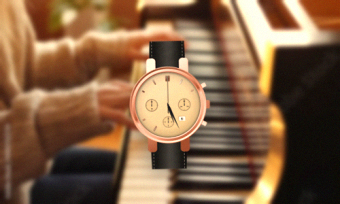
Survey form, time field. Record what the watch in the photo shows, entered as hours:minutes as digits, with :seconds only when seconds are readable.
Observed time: 5:26
